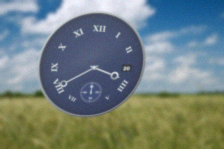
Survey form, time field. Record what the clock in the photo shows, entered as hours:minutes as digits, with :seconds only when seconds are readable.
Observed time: 3:40
